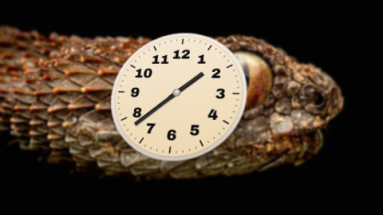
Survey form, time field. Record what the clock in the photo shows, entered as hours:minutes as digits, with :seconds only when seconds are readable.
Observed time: 1:38
